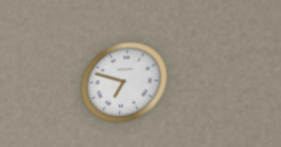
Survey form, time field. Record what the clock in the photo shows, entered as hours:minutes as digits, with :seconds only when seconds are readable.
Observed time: 6:48
